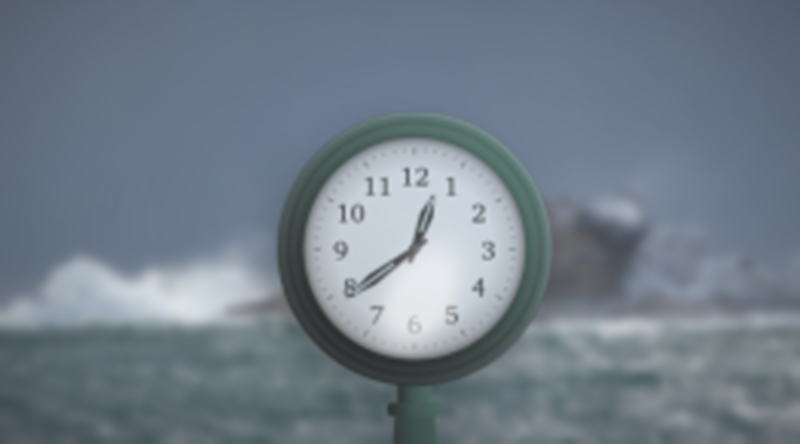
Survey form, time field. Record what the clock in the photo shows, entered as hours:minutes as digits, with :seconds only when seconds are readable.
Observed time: 12:39
